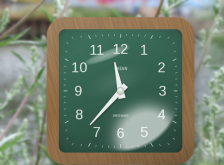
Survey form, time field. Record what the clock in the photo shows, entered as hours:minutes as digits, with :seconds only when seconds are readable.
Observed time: 11:37
